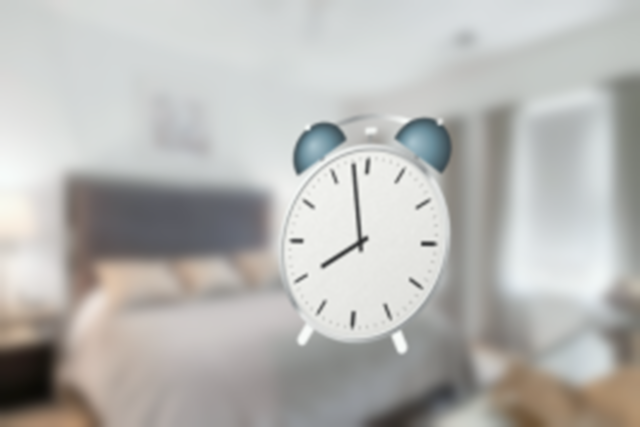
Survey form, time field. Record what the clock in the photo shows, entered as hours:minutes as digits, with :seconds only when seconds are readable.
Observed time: 7:58
